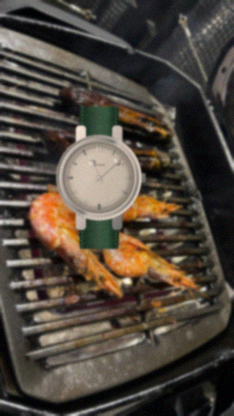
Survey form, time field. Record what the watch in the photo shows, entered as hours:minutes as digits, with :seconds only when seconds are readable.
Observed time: 11:08
